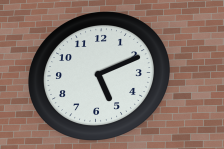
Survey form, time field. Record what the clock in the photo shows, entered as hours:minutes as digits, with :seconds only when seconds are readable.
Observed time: 5:11
